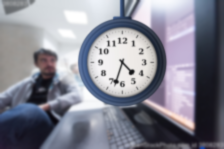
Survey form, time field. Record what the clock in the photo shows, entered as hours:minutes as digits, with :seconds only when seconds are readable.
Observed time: 4:33
